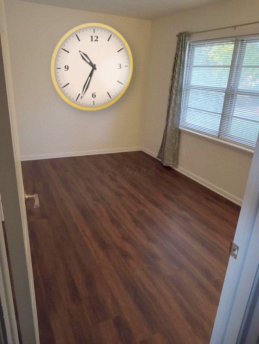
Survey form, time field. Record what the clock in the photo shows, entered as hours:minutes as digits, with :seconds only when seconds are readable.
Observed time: 10:34
